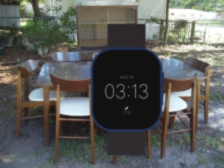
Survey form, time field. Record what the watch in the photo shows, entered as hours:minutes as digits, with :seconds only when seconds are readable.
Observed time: 3:13
